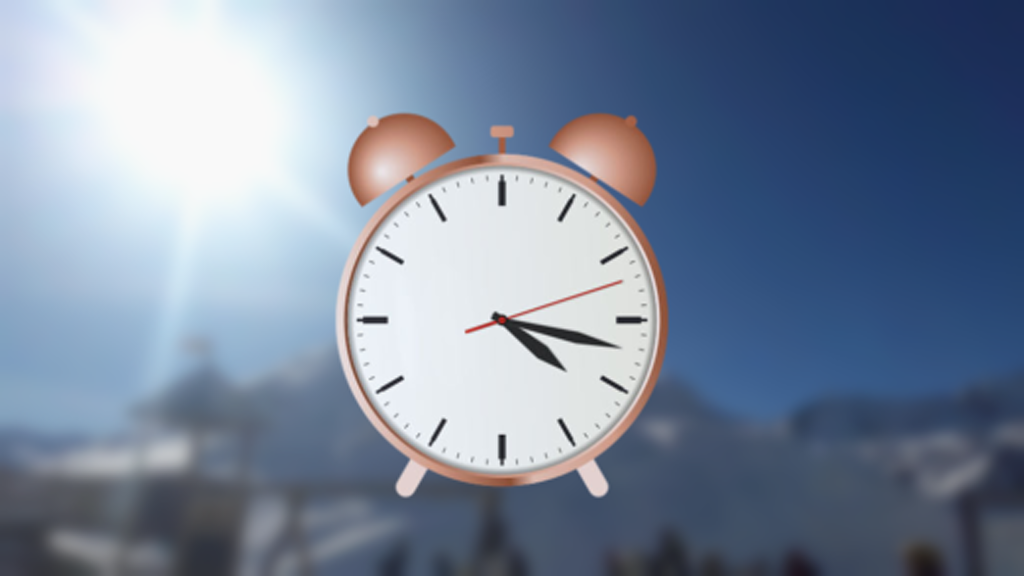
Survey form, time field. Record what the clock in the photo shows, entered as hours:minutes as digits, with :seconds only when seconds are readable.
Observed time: 4:17:12
